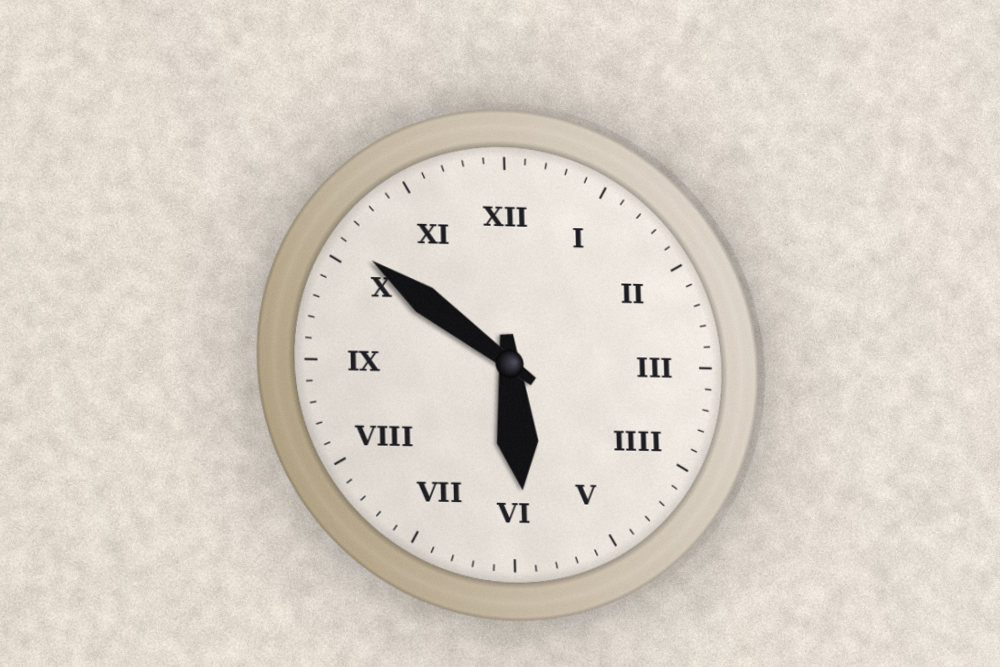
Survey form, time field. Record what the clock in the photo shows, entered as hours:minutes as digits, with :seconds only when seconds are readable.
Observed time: 5:51
